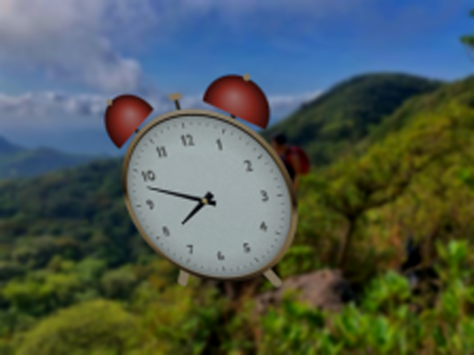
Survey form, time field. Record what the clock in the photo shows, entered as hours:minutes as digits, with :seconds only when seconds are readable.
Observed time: 7:48
